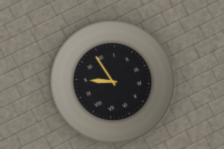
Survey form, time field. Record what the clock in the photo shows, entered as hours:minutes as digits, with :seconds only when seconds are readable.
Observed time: 9:59
